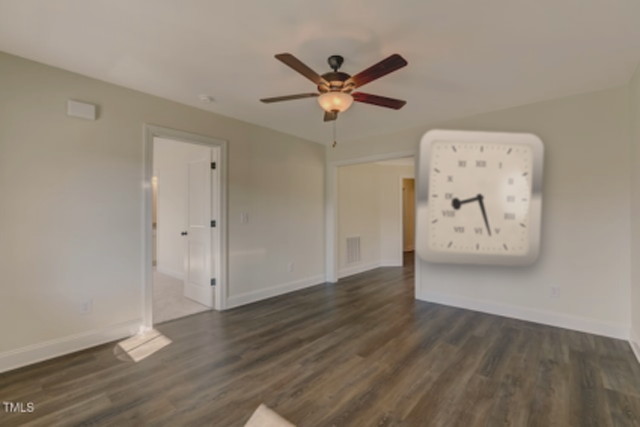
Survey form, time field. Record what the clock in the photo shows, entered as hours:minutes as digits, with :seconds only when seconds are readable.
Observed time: 8:27
